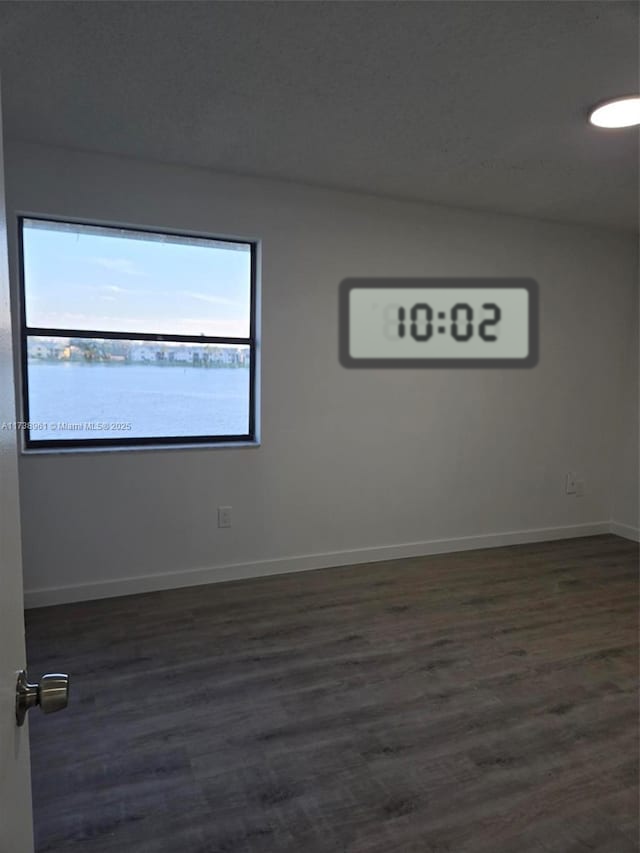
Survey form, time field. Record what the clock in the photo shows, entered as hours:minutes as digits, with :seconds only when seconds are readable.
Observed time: 10:02
